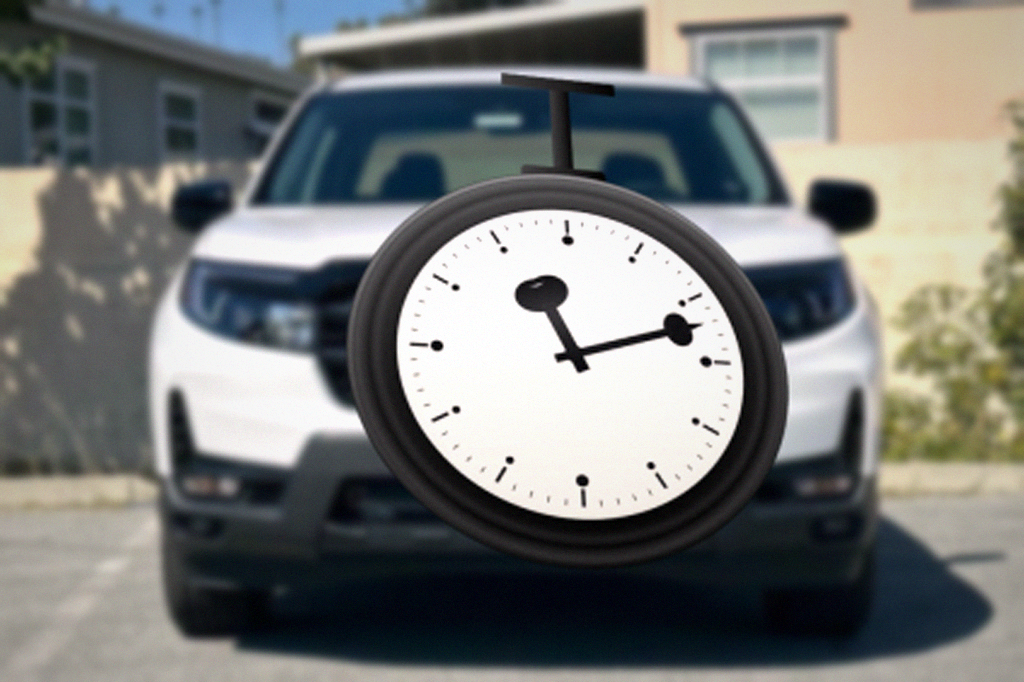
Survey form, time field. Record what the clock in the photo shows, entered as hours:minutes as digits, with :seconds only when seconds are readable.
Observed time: 11:12
